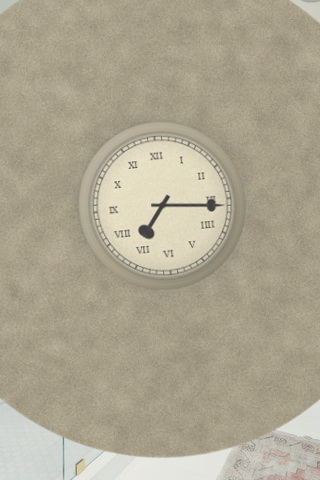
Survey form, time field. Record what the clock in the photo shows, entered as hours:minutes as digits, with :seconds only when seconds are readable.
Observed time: 7:16
